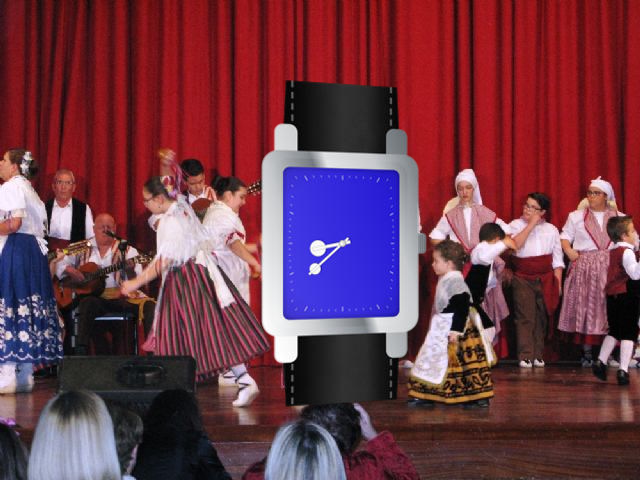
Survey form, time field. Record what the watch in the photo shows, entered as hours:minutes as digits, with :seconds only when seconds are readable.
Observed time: 8:38
